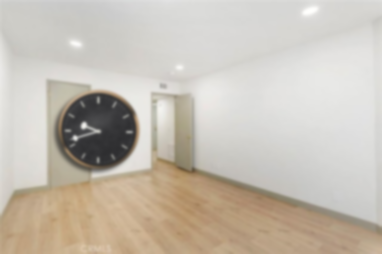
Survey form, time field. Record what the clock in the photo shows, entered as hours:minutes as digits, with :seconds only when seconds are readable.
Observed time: 9:42
